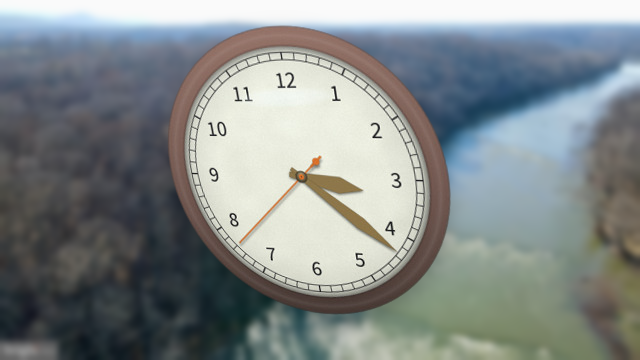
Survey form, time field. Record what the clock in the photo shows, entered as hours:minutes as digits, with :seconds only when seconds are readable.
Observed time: 3:21:38
